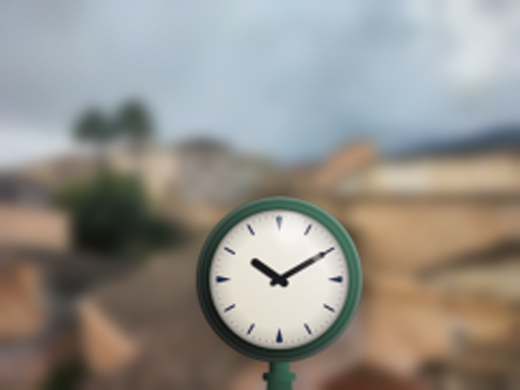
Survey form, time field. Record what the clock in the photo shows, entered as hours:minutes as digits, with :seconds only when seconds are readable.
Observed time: 10:10
